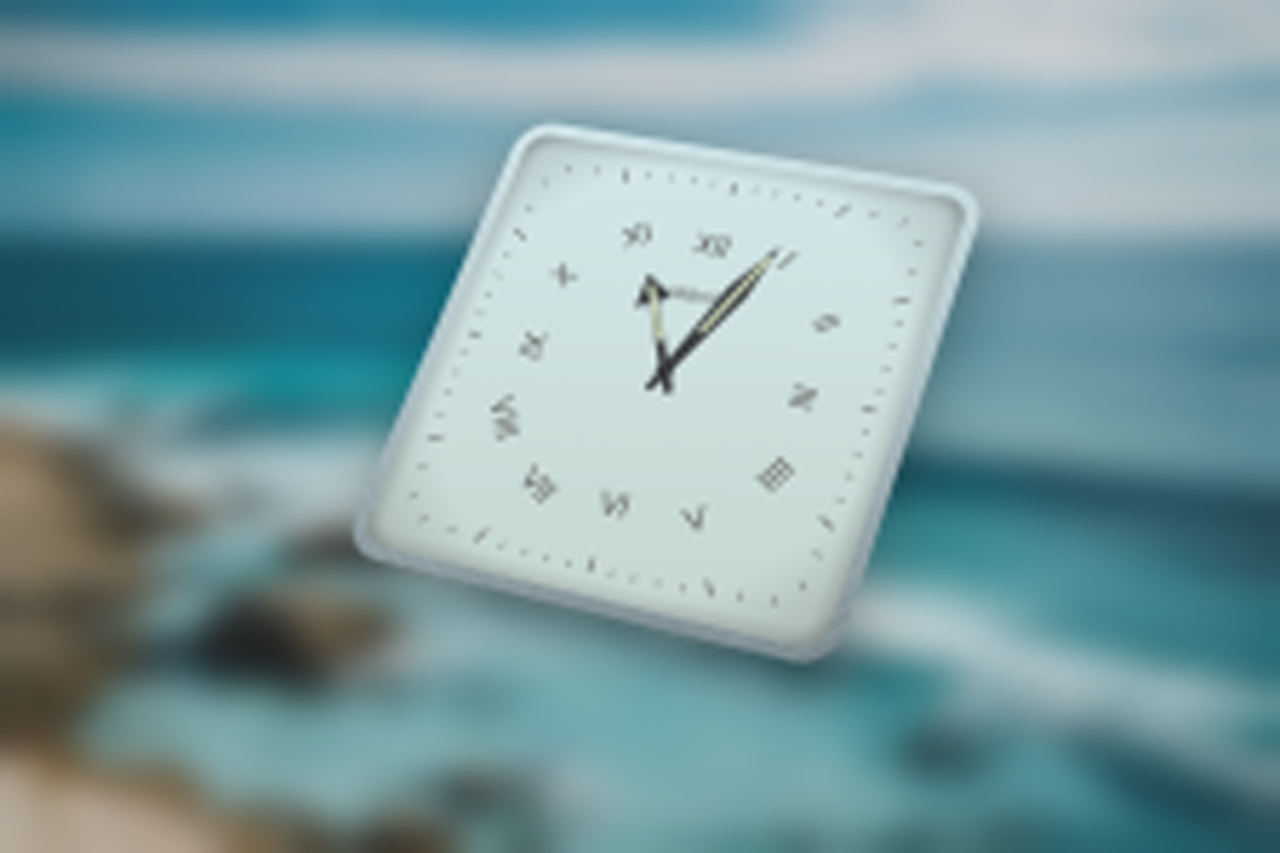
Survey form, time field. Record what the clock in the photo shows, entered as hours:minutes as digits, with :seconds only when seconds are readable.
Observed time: 11:04
